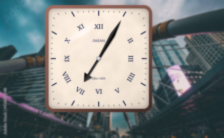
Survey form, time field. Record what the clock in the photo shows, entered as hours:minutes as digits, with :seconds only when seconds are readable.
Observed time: 7:05
